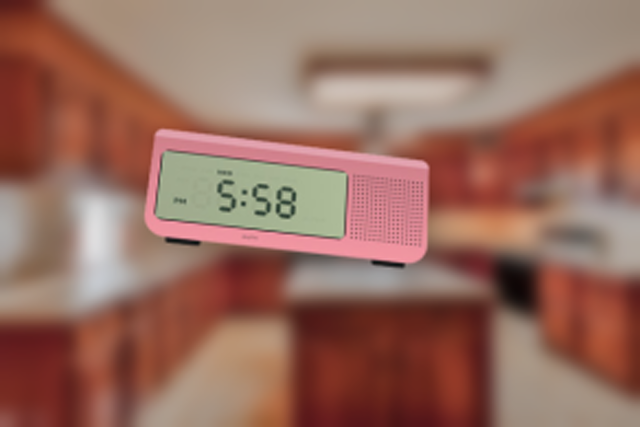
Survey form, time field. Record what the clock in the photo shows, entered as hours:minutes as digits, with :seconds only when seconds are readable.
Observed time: 5:58
